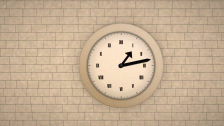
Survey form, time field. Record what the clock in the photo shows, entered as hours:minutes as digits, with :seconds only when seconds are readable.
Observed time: 1:13
